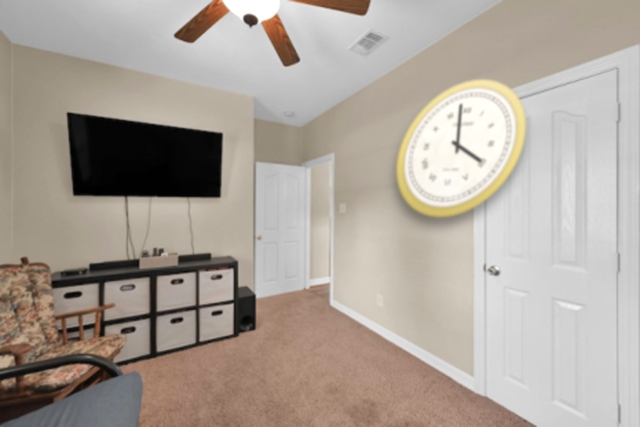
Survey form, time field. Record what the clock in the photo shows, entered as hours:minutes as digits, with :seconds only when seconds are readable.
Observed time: 3:58
